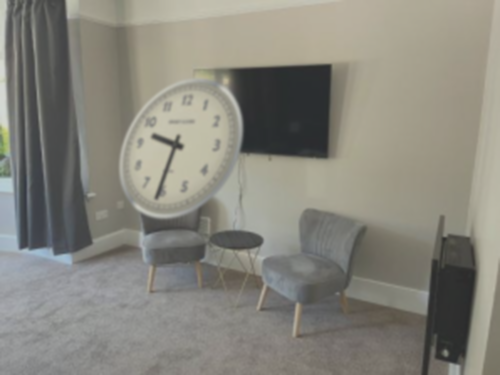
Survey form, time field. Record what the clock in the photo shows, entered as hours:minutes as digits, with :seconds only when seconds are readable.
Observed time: 9:31
